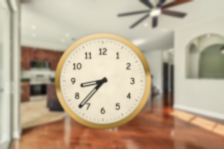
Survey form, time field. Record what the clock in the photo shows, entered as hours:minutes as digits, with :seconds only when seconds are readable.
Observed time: 8:37
